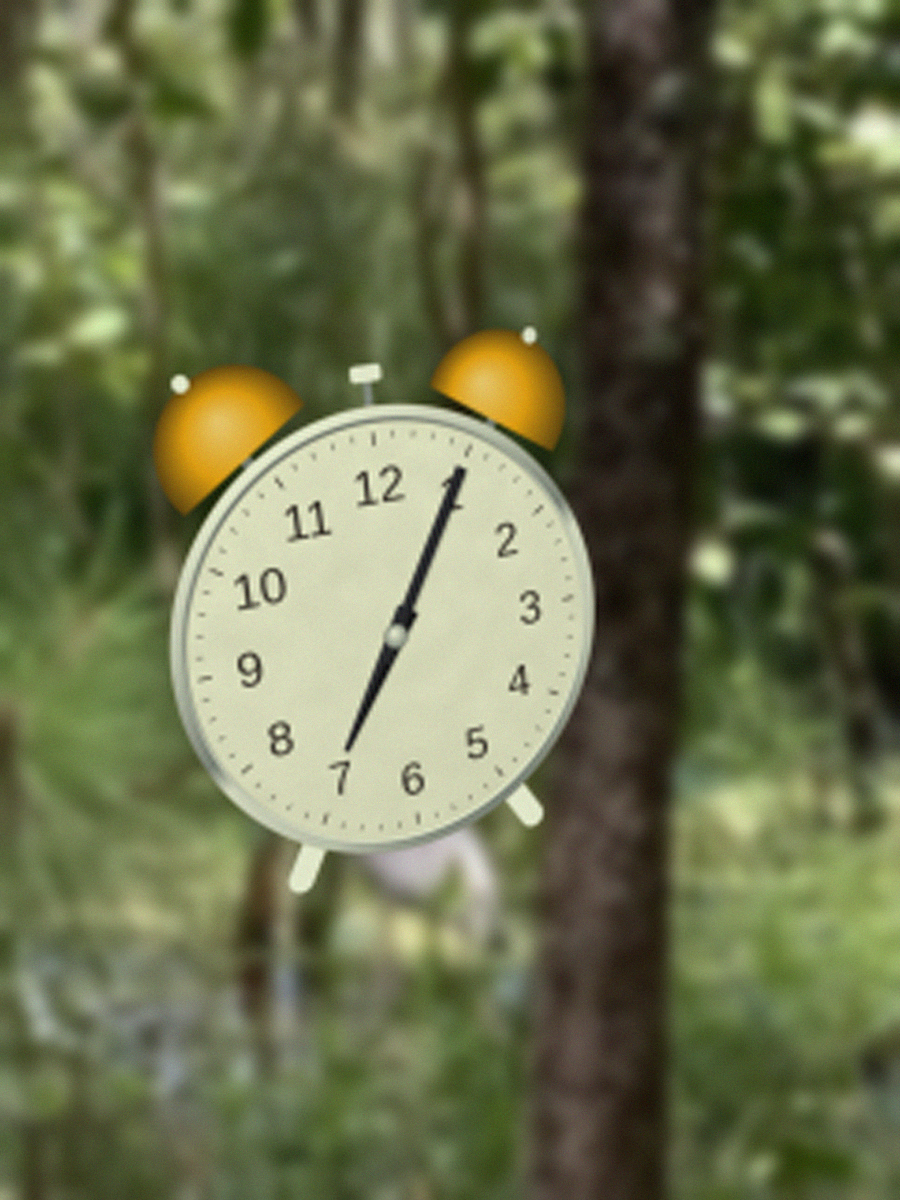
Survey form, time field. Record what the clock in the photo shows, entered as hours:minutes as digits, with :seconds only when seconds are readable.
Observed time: 7:05
